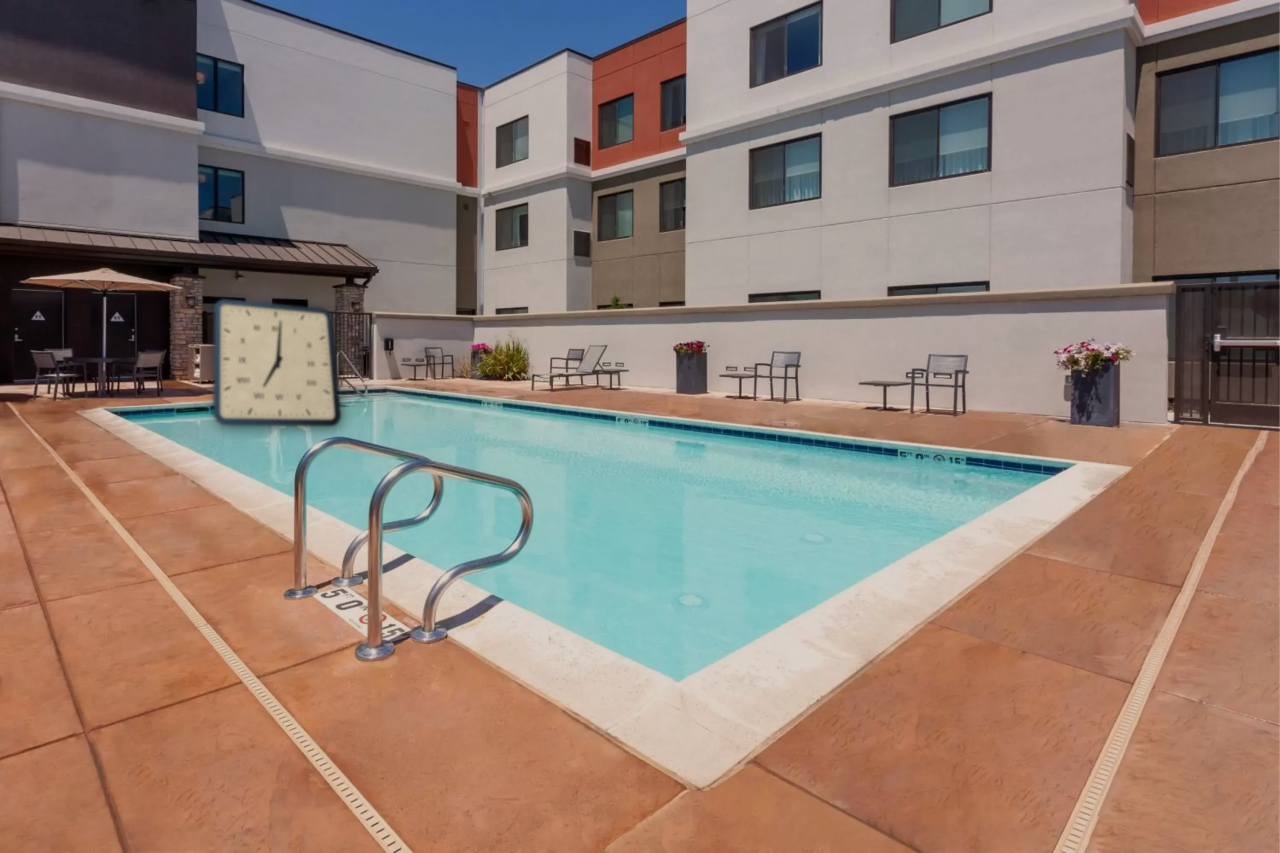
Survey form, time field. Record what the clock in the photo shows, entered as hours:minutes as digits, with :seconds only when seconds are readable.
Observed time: 7:01
